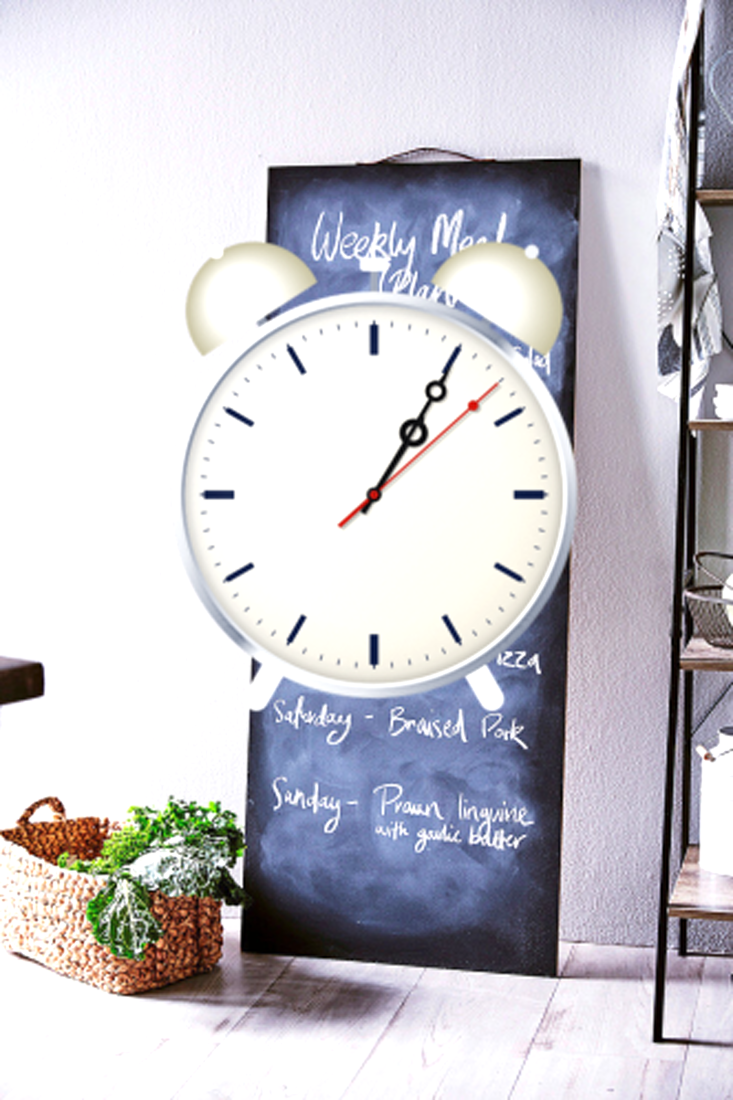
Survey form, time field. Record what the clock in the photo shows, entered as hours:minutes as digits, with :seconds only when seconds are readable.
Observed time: 1:05:08
